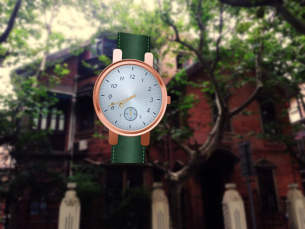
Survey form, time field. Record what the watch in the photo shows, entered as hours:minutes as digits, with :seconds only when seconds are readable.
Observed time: 7:41
